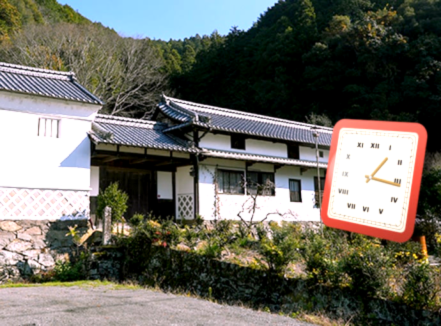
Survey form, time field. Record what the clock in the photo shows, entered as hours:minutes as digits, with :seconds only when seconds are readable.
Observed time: 1:16
